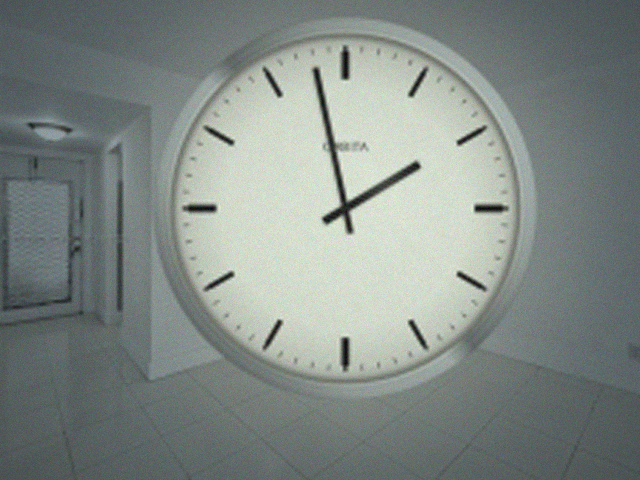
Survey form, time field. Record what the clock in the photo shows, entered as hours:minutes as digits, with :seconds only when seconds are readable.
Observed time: 1:58
